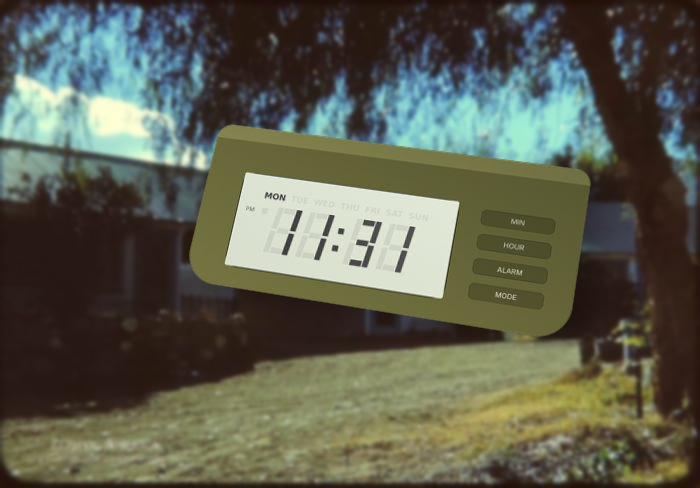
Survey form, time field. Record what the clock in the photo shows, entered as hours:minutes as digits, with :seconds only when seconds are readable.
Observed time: 11:31
